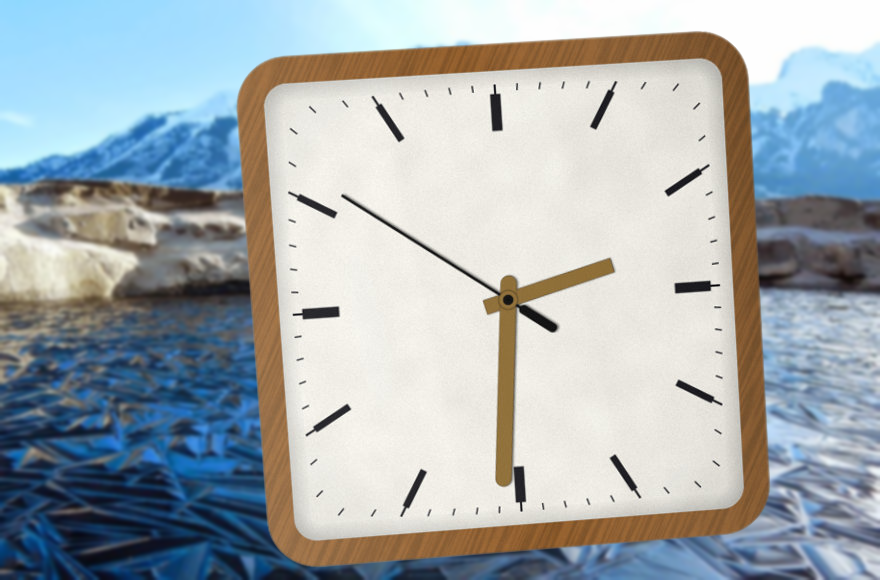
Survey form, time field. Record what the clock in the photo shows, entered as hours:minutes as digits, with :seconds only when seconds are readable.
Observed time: 2:30:51
